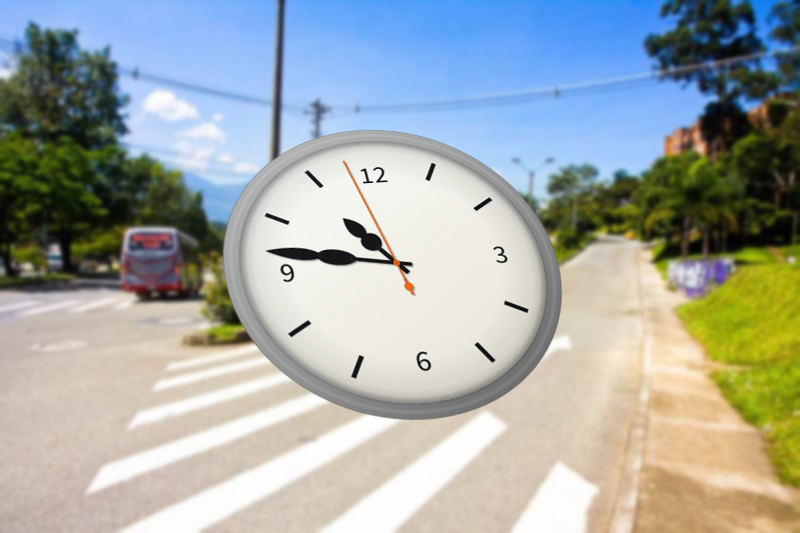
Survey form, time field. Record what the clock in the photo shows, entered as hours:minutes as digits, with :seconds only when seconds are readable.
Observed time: 10:46:58
